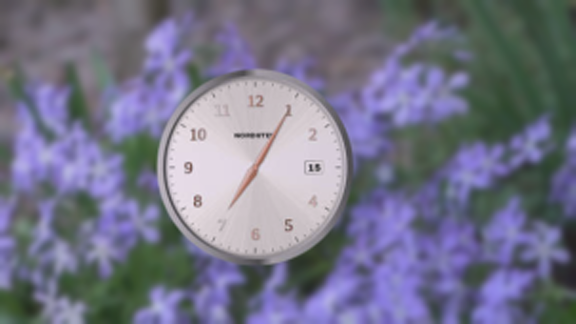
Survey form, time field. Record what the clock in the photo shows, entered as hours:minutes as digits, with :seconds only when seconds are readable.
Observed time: 7:05
